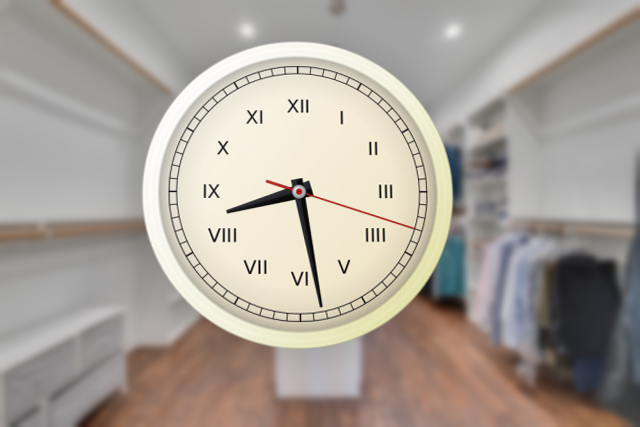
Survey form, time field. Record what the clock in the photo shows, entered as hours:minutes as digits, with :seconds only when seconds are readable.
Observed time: 8:28:18
